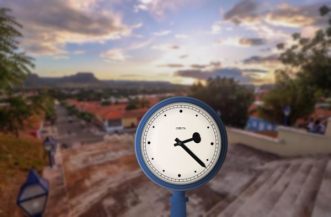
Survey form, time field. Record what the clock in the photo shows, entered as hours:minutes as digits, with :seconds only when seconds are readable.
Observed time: 2:22
